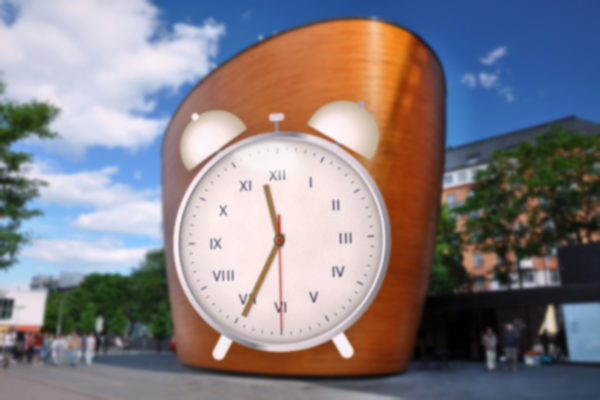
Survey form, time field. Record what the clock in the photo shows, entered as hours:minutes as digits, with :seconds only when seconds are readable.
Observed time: 11:34:30
